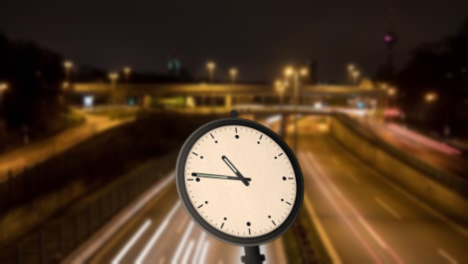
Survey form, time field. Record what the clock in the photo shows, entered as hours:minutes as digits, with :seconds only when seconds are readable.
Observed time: 10:46
